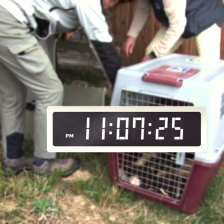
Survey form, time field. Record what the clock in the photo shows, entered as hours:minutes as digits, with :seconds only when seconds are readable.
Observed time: 11:07:25
